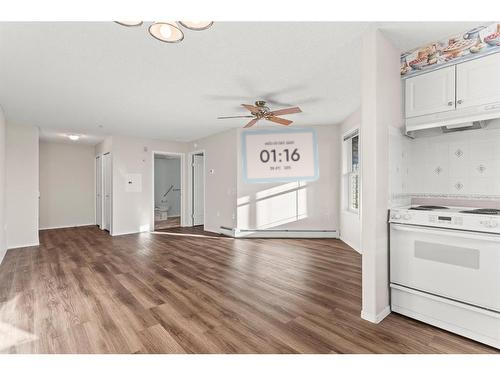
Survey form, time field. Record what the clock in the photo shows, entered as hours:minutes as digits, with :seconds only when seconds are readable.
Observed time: 1:16
